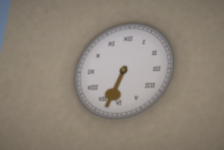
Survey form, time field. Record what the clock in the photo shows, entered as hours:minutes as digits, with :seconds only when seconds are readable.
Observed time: 6:33
